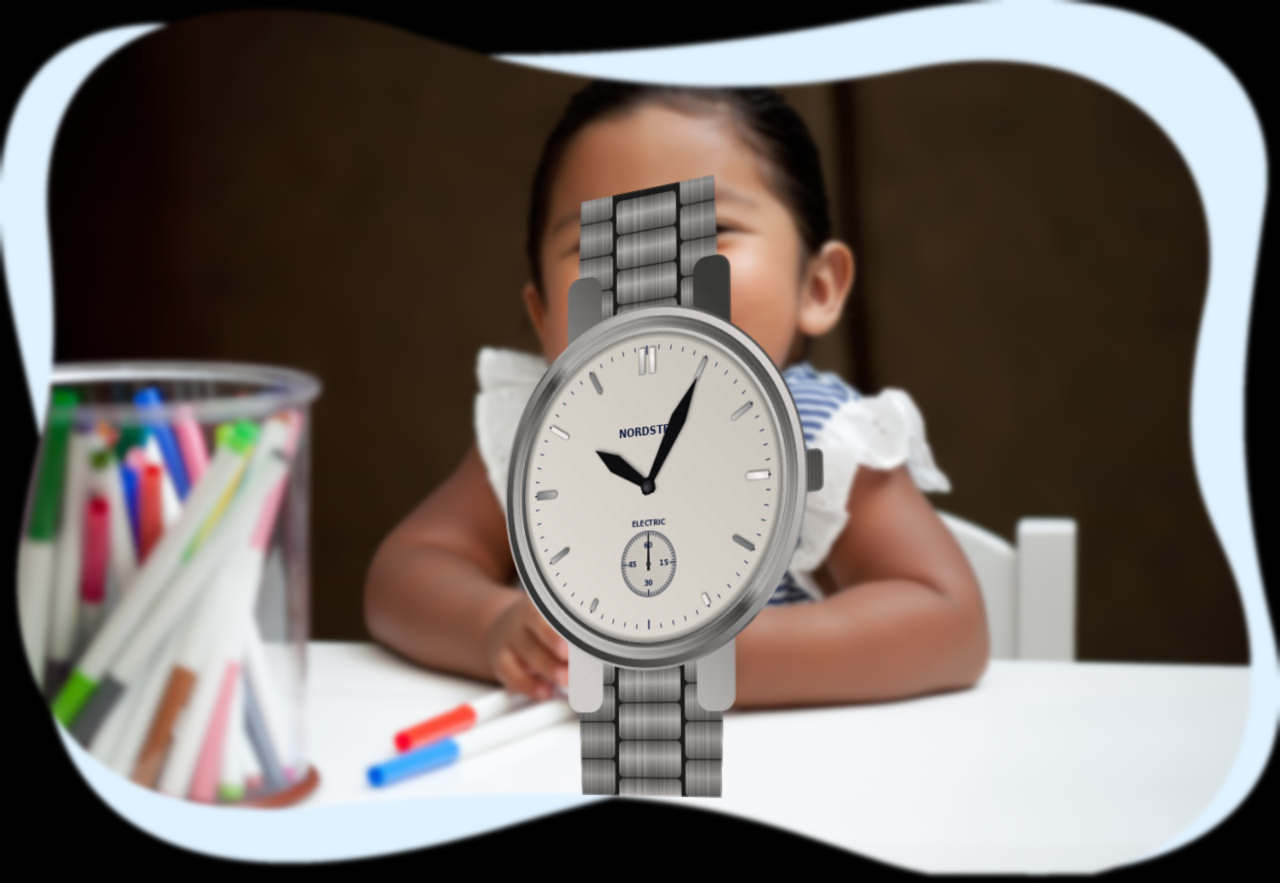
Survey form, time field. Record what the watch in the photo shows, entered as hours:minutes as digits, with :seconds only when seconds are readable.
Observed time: 10:05
